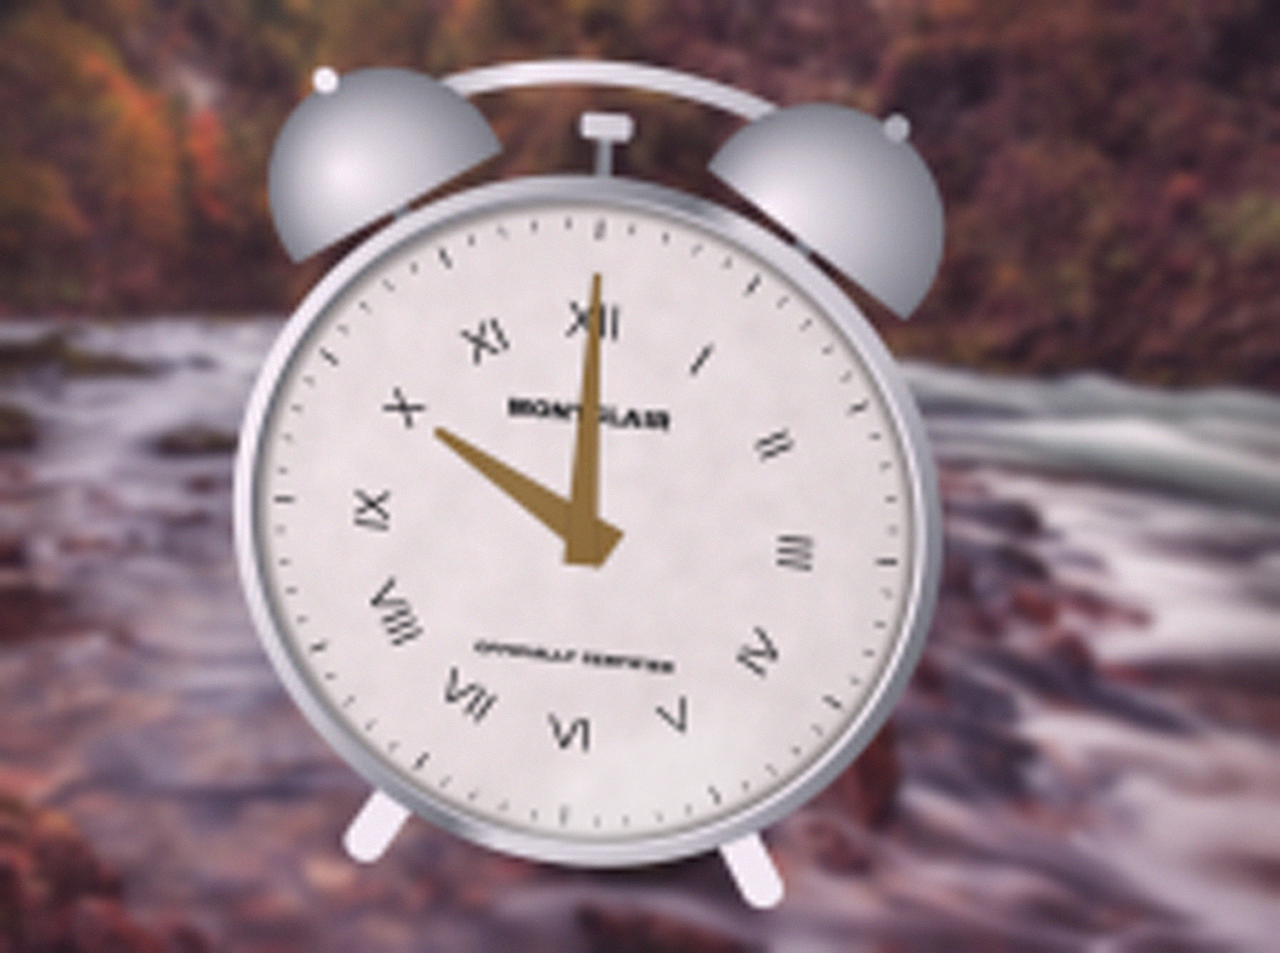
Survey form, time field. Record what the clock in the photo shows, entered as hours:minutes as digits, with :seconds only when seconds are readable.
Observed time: 10:00
